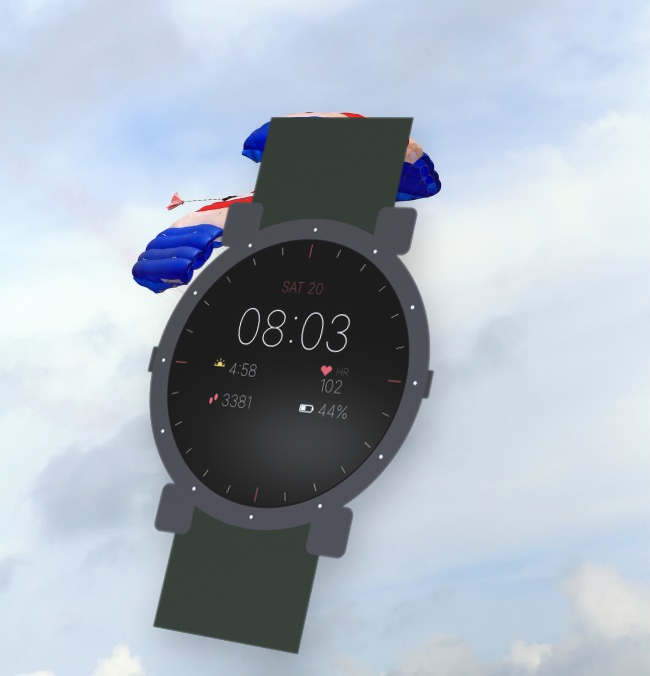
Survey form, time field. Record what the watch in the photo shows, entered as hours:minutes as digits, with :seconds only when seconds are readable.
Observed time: 8:03
